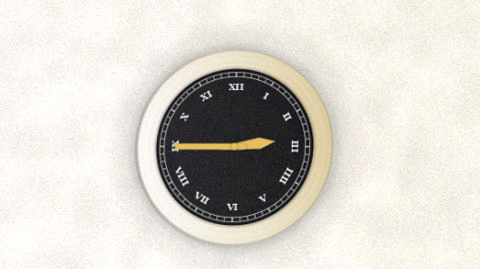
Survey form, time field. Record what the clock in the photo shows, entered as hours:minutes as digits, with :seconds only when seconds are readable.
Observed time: 2:45
